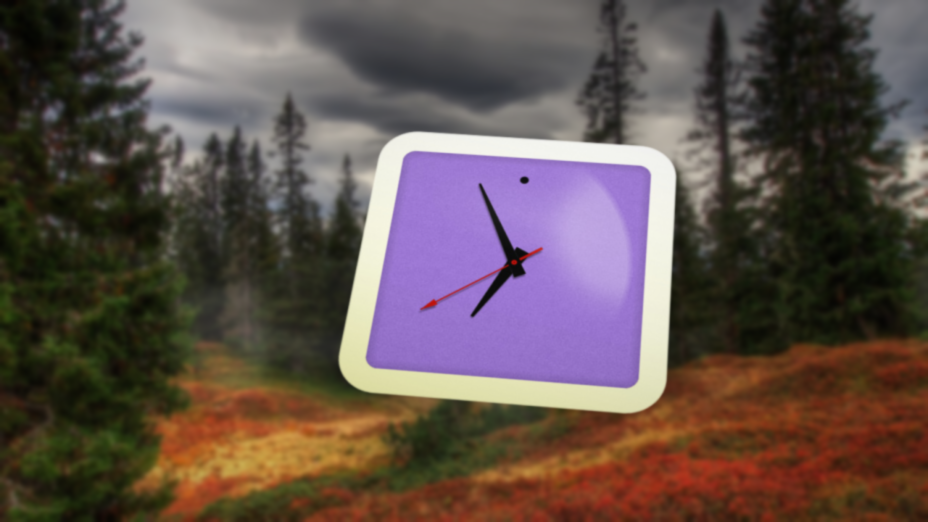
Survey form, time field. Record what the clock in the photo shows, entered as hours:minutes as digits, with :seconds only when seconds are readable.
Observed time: 6:55:39
